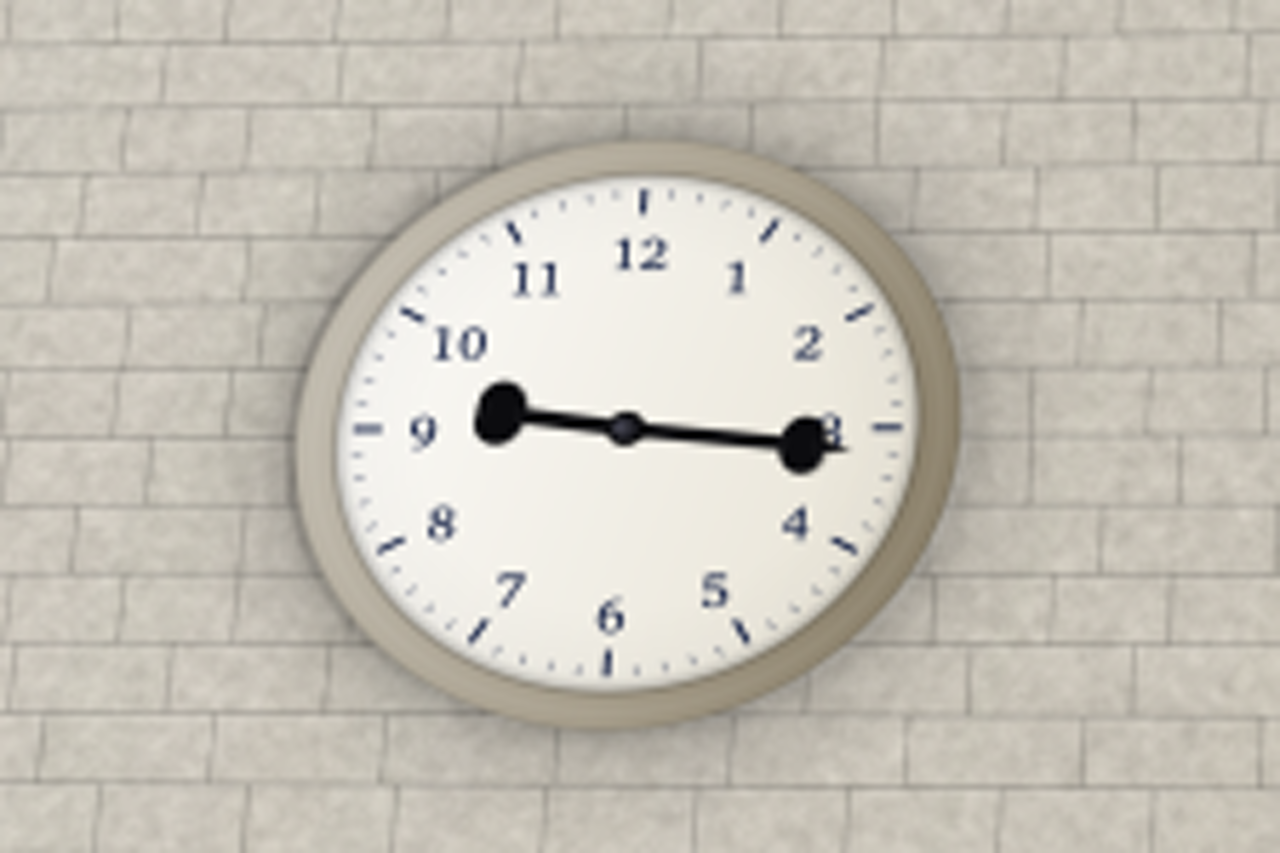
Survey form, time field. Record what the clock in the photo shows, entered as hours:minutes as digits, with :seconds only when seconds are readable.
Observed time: 9:16
